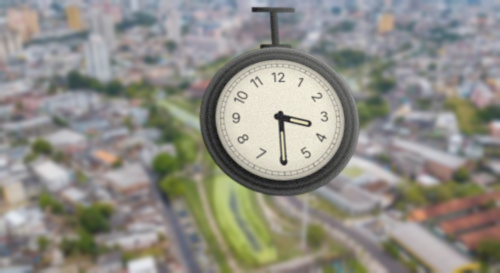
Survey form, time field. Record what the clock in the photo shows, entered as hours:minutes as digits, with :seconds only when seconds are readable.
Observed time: 3:30
